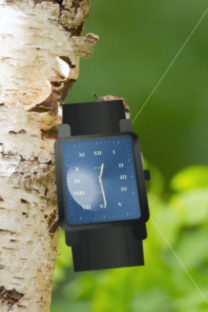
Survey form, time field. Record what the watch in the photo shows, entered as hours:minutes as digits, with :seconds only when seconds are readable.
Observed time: 12:29
